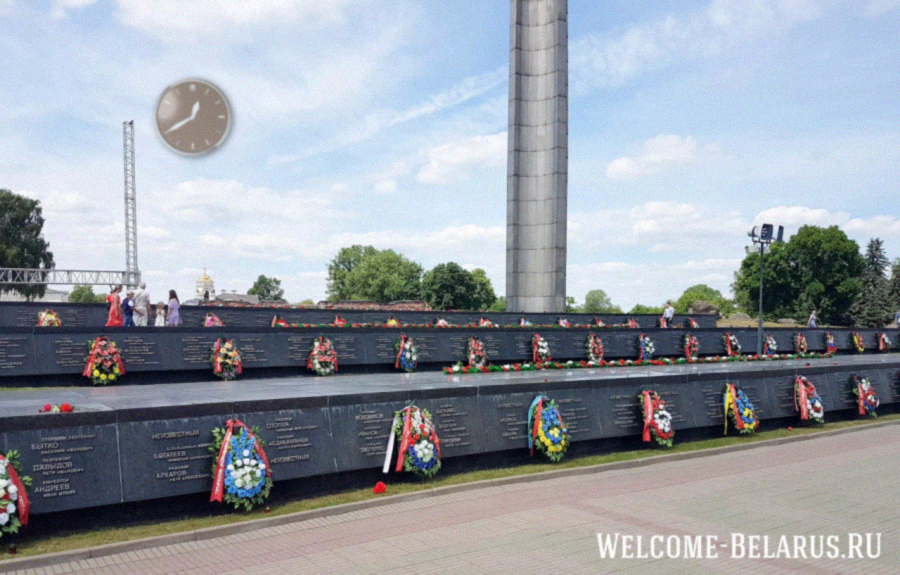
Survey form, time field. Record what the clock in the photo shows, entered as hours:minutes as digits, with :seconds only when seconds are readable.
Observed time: 12:40
